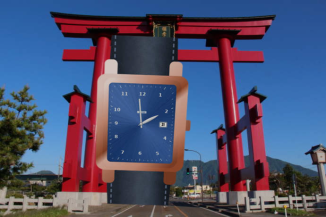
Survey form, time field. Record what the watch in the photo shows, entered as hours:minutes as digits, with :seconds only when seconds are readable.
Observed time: 1:59
